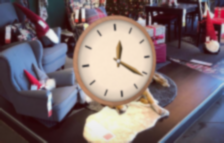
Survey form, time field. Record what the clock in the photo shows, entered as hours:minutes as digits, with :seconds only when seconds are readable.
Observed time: 12:21
